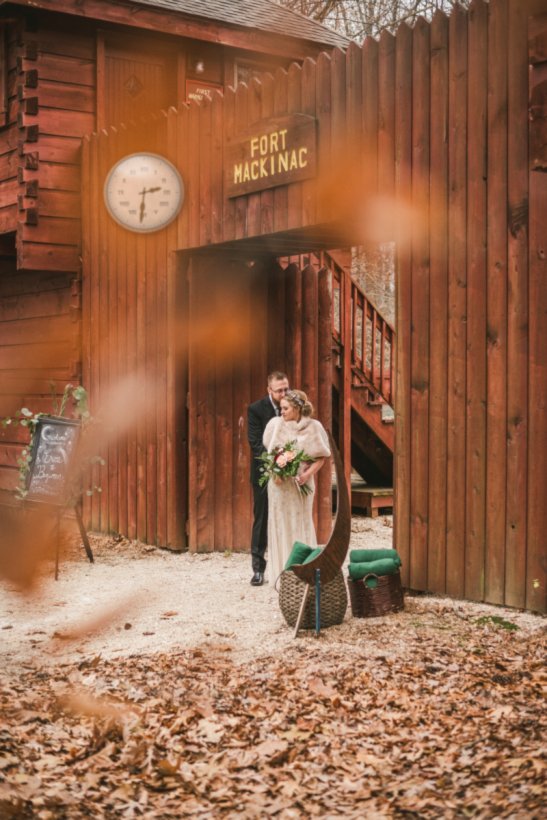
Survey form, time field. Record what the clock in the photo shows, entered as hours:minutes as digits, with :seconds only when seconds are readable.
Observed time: 2:31
